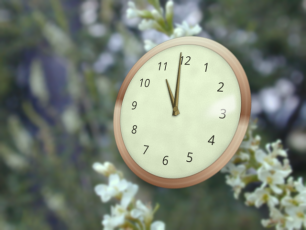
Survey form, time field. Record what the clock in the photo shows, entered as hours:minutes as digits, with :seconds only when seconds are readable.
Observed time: 10:59
